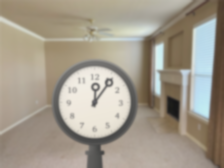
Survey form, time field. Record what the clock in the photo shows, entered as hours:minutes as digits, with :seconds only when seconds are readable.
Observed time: 12:06
